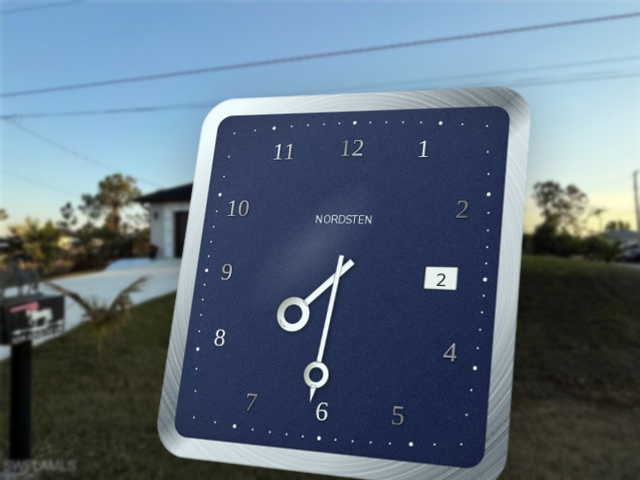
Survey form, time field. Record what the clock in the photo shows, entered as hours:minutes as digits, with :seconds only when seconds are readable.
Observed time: 7:31
